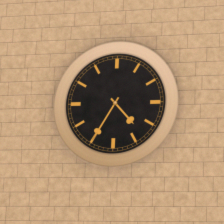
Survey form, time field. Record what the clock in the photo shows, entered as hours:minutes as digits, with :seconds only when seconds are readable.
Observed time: 4:35
